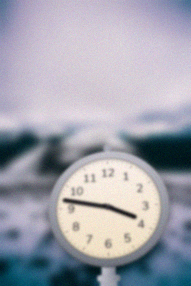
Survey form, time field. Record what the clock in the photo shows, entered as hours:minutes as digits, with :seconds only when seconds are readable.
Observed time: 3:47
